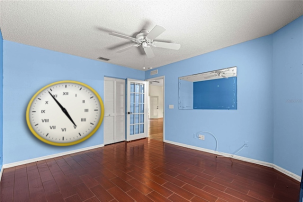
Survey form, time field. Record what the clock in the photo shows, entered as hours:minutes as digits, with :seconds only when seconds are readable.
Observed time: 4:54
